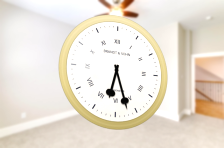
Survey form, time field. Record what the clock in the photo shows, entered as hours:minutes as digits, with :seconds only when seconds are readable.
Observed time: 6:27
